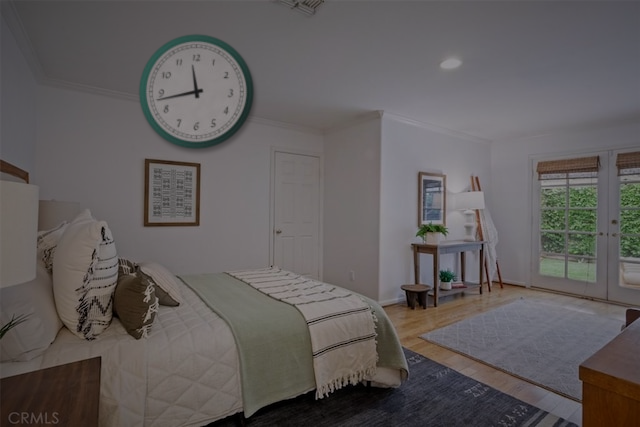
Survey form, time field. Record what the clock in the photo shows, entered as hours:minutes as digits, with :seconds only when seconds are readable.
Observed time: 11:43
